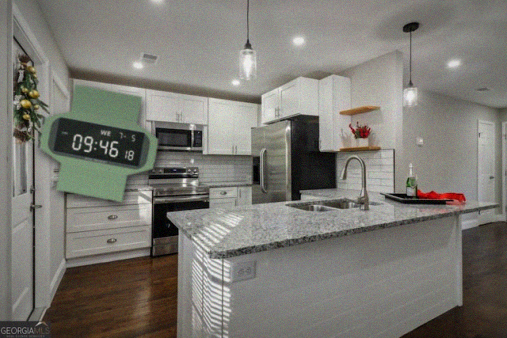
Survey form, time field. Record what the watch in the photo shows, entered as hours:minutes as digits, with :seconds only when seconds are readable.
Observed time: 9:46:18
